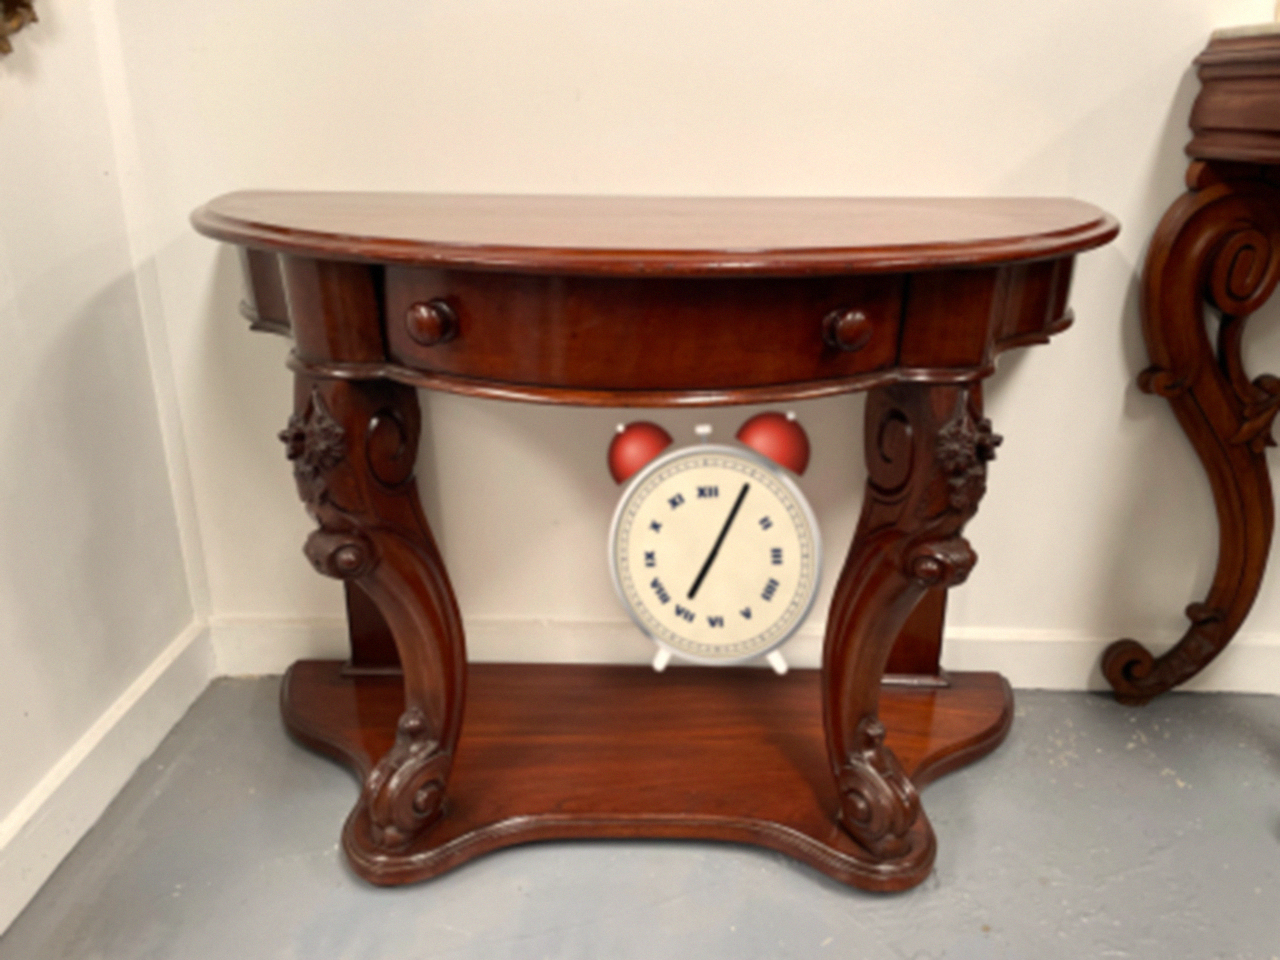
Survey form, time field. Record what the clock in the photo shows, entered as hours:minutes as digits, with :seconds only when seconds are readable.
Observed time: 7:05
